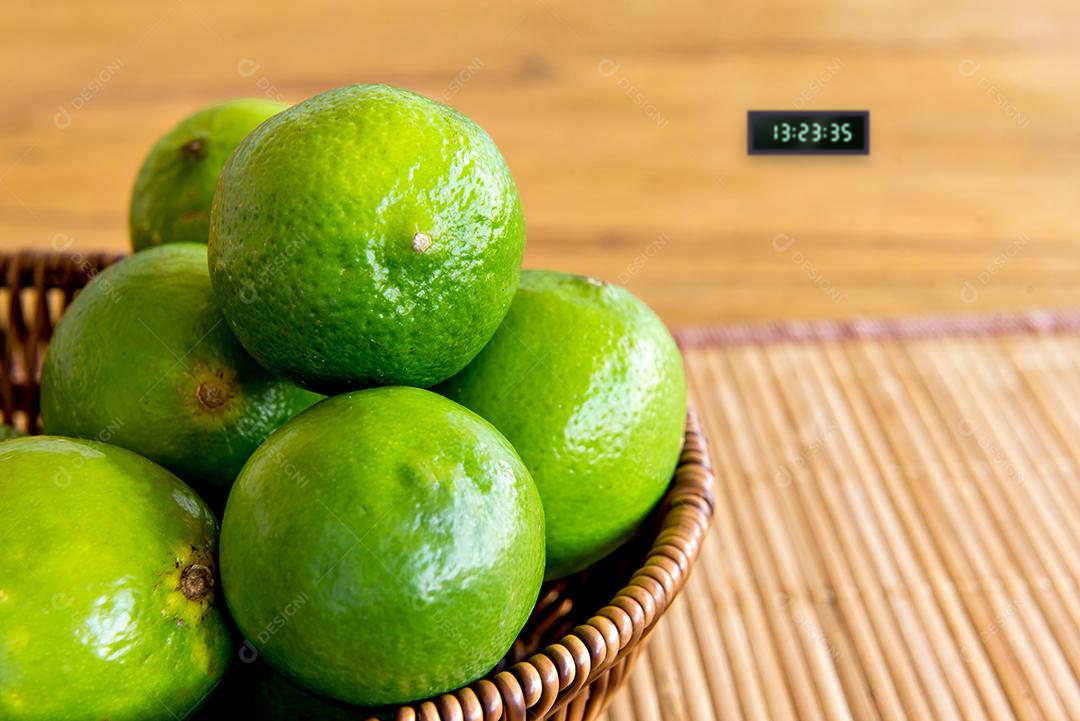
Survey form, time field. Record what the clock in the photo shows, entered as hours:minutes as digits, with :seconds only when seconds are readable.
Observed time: 13:23:35
